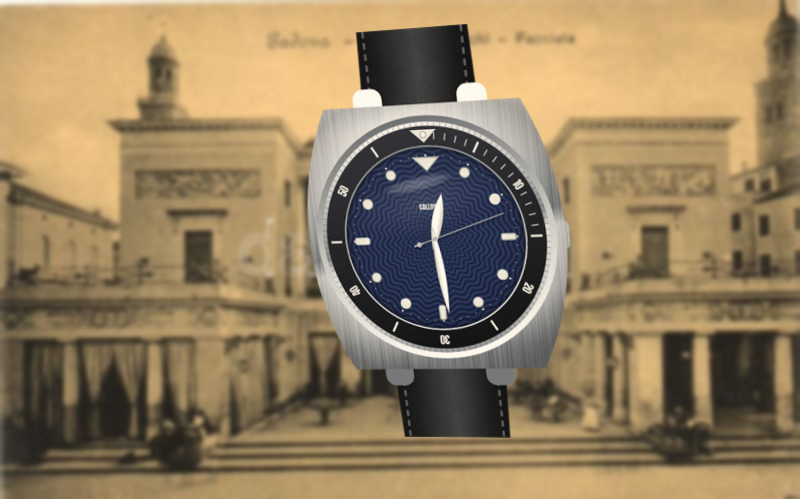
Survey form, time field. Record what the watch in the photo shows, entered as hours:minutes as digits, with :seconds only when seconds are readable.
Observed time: 12:29:12
